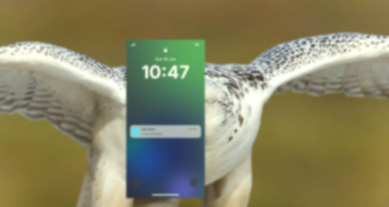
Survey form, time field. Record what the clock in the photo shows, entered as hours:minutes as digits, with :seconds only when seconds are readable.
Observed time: 10:47
